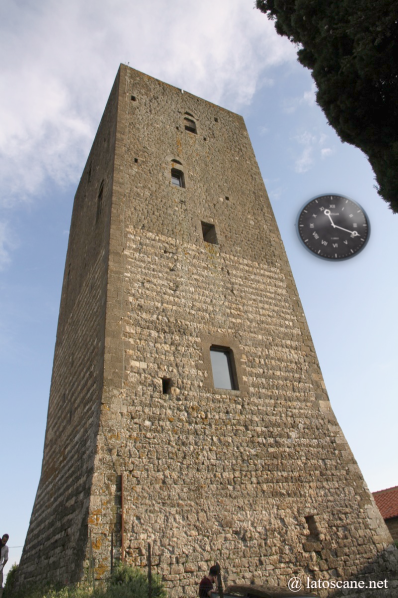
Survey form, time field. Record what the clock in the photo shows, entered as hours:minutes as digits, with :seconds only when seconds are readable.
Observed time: 11:19
